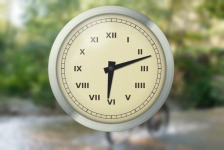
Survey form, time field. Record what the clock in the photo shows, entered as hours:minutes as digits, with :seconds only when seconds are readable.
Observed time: 6:12
